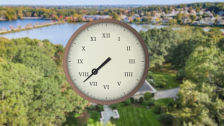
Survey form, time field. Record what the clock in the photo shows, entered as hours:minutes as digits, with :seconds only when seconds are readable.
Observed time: 7:38
